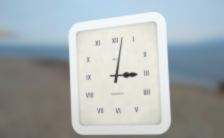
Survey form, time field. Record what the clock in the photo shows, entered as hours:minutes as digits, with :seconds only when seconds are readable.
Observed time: 3:02
